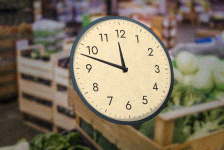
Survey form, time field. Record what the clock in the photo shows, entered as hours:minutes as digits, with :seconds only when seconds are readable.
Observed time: 11:48
